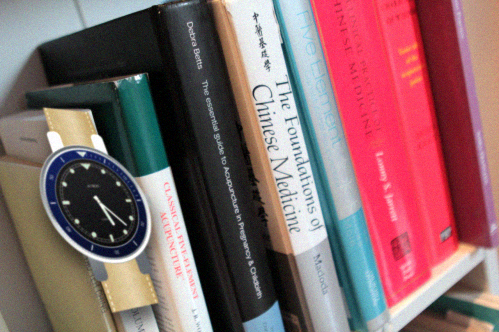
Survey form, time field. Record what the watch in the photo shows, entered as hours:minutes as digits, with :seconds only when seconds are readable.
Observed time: 5:23
